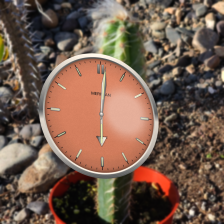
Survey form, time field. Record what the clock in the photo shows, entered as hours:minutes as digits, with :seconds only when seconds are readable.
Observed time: 6:01
